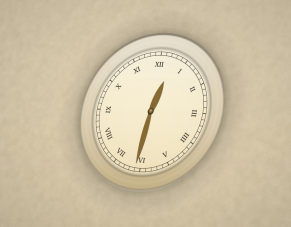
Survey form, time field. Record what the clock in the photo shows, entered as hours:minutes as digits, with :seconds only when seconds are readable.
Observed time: 12:31
